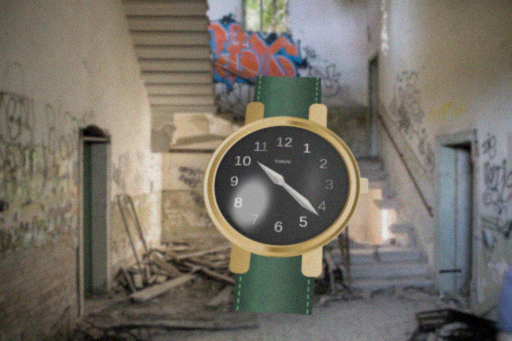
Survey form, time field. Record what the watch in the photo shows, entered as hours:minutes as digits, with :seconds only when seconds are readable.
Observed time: 10:22
